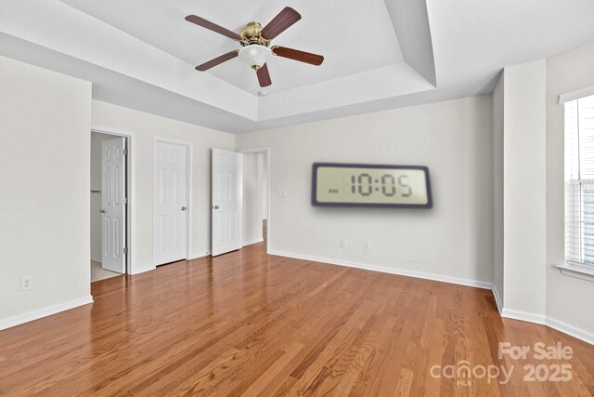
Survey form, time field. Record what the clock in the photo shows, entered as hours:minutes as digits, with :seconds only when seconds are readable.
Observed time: 10:05
